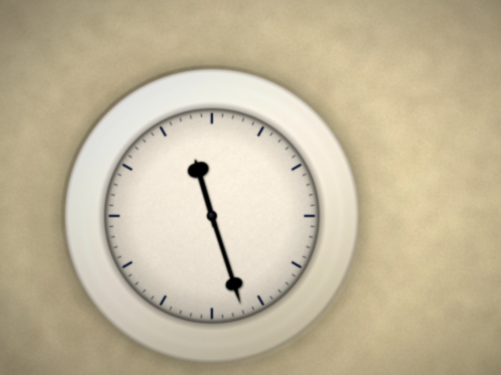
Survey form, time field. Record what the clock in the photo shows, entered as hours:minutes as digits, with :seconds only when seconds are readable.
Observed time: 11:27
